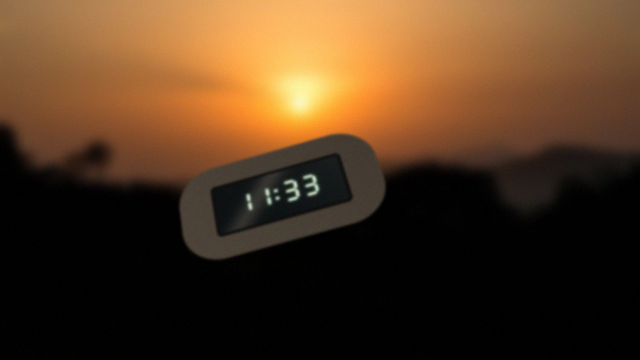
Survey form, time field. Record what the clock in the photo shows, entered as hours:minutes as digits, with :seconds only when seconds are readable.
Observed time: 11:33
